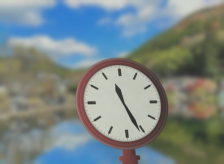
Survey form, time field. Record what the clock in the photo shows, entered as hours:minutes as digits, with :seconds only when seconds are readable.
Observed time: 11:26
